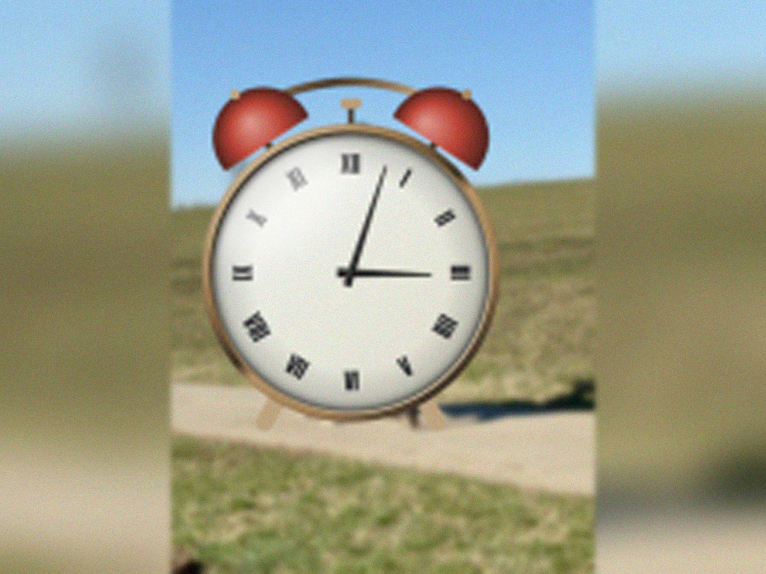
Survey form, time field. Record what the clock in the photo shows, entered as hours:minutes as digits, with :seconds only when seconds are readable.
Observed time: 3:03
